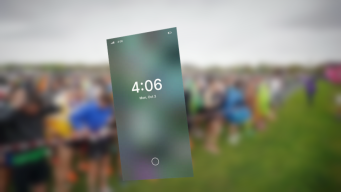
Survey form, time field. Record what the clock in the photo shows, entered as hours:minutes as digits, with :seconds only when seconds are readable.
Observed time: 4:06
